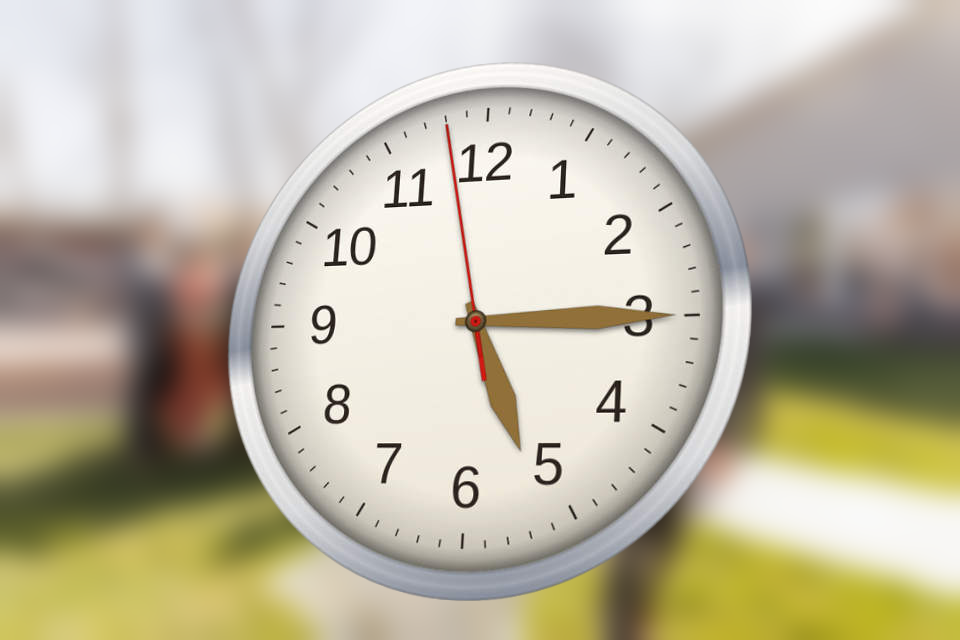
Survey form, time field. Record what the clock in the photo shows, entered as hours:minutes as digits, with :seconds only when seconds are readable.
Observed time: 5:14:58
